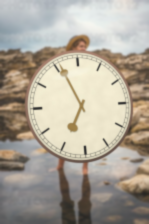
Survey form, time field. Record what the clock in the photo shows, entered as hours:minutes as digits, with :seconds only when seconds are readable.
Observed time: 6:56
